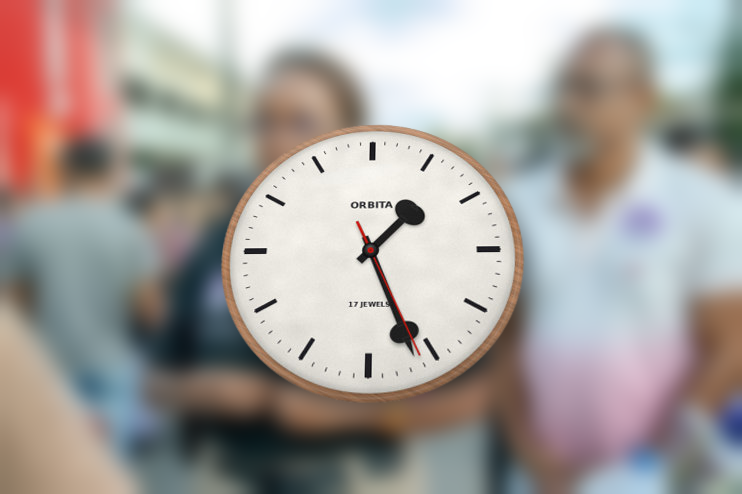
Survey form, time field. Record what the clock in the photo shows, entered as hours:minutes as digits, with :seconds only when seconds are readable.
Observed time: 1:26:26
